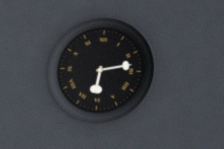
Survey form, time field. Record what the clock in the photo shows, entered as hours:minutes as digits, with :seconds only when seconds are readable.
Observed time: 6:13
